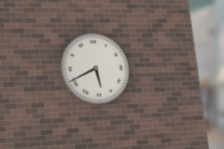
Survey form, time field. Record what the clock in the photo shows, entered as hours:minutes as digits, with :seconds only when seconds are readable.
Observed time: 5:41
